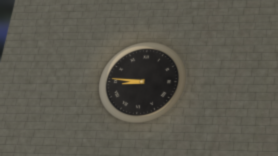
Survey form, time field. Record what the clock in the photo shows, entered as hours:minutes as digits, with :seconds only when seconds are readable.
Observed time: 8:46
